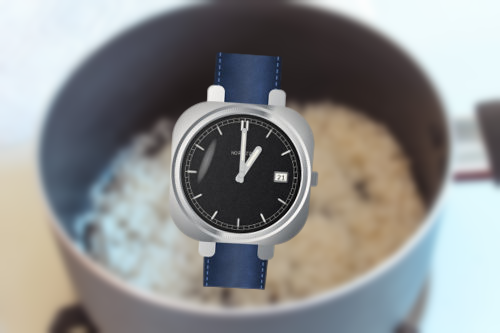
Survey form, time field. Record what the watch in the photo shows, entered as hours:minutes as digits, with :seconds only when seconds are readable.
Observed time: 1:00
